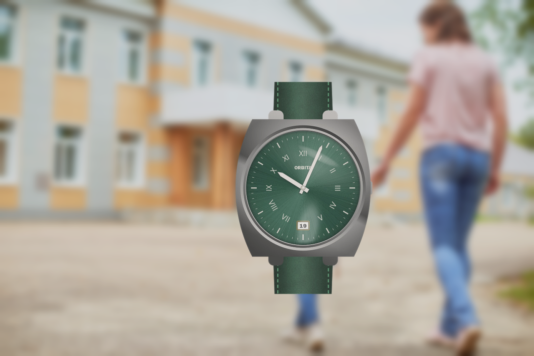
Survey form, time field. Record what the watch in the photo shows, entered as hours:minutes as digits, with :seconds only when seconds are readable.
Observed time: 10:04
